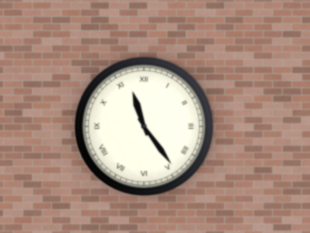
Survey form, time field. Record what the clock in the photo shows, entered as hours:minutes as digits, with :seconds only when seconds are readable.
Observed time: 11:24
